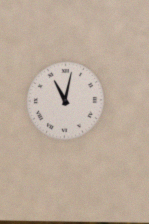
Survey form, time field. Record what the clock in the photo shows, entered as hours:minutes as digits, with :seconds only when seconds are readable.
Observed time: 11:02
